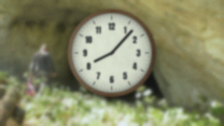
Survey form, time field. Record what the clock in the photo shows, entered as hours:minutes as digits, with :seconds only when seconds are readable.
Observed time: 8:07
